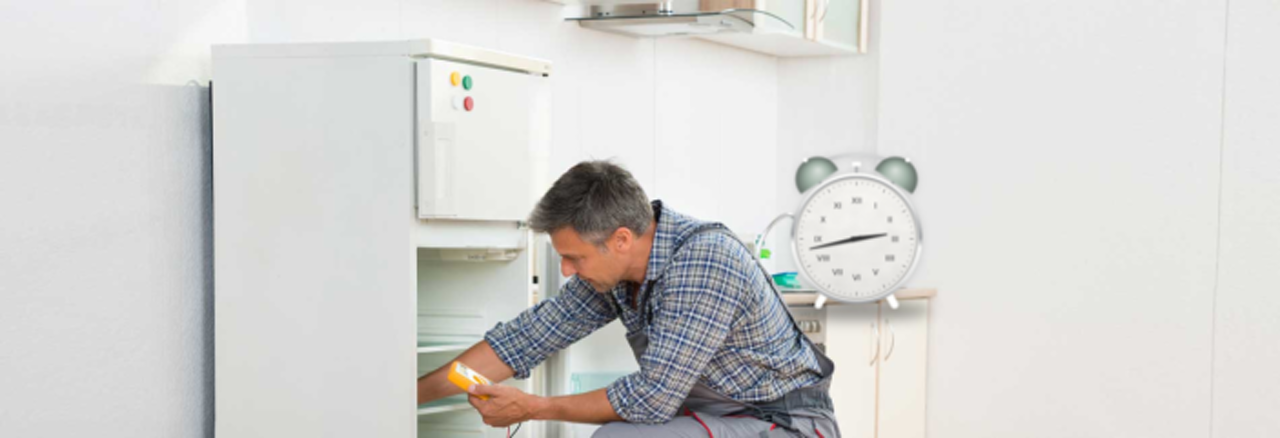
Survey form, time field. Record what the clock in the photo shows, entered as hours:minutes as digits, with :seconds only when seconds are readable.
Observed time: 2:43
